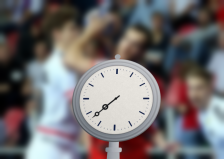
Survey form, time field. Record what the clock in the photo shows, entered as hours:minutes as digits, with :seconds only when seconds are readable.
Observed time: 7:38
